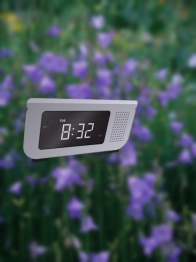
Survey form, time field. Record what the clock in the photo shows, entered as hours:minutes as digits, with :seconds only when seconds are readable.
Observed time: 8:32
